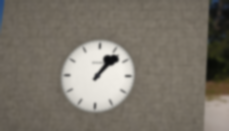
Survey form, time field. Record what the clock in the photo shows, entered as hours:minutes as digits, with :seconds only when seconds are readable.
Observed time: 1:07
